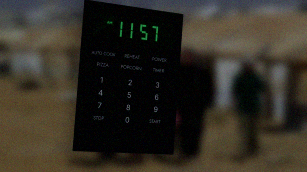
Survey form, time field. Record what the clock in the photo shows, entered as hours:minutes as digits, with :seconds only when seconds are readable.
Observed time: 11:57
